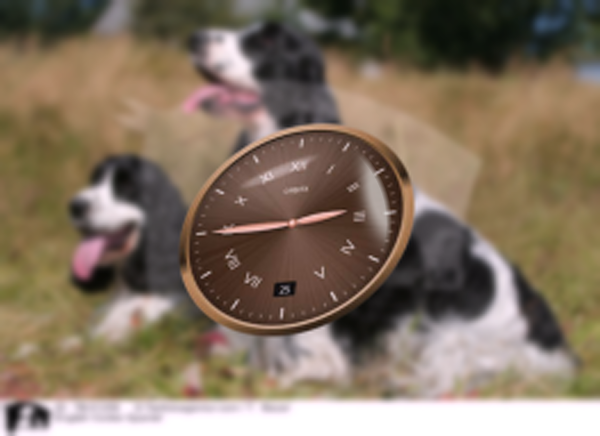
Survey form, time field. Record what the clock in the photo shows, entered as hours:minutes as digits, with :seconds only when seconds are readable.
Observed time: 2:45
